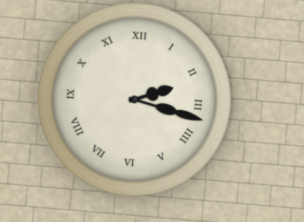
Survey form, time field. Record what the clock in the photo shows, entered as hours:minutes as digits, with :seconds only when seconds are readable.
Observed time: 2:17
